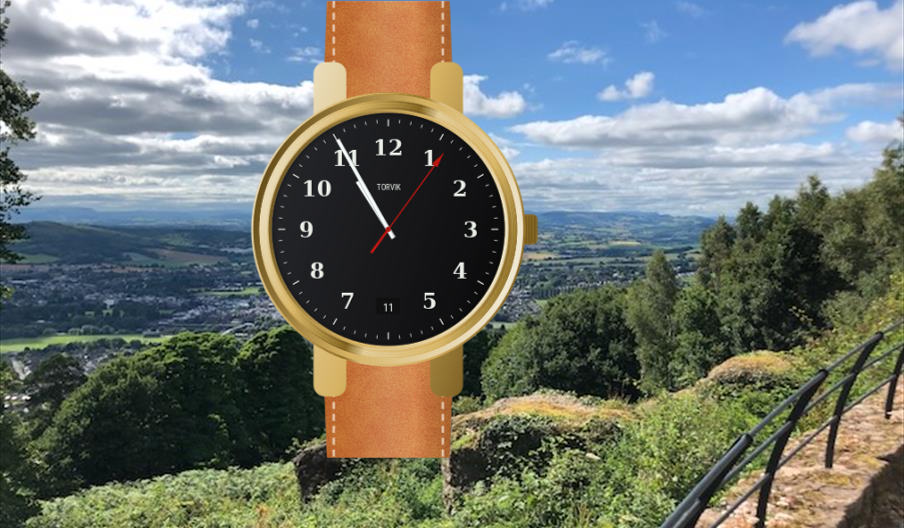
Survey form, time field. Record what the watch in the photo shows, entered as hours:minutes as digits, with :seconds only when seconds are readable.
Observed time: 10:55:06
